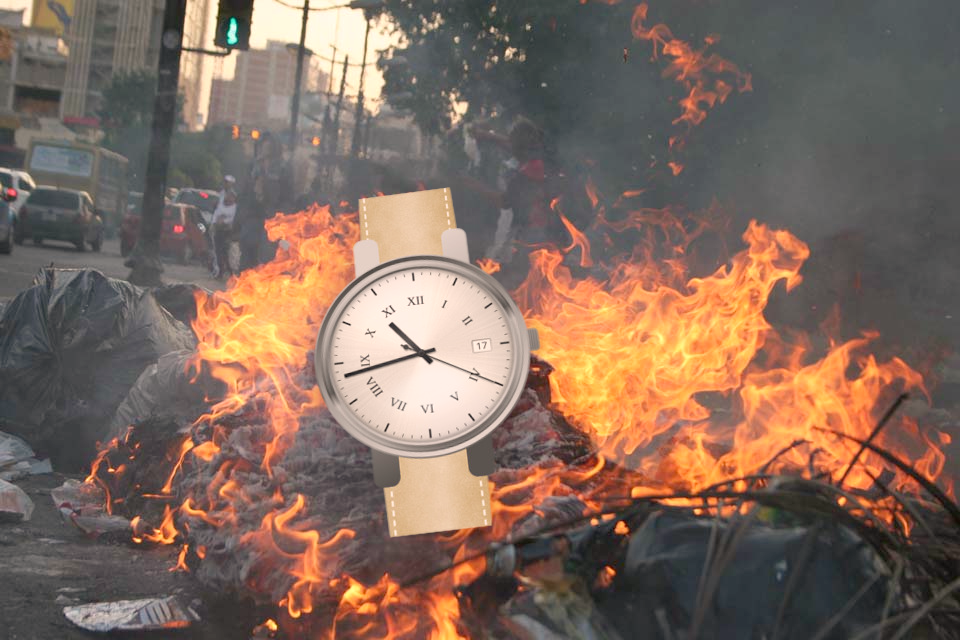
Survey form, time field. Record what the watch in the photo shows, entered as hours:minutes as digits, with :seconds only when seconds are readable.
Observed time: 10:43:20
